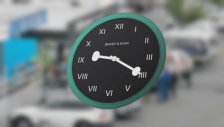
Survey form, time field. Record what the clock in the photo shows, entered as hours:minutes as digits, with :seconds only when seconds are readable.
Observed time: 9:20
